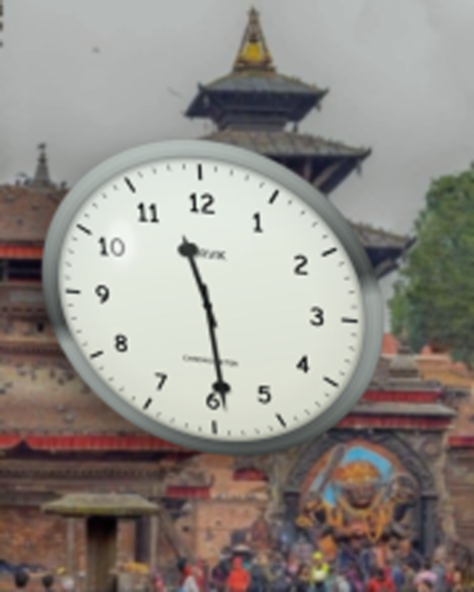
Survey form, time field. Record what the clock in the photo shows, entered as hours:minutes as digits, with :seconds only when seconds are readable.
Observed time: 11:29
